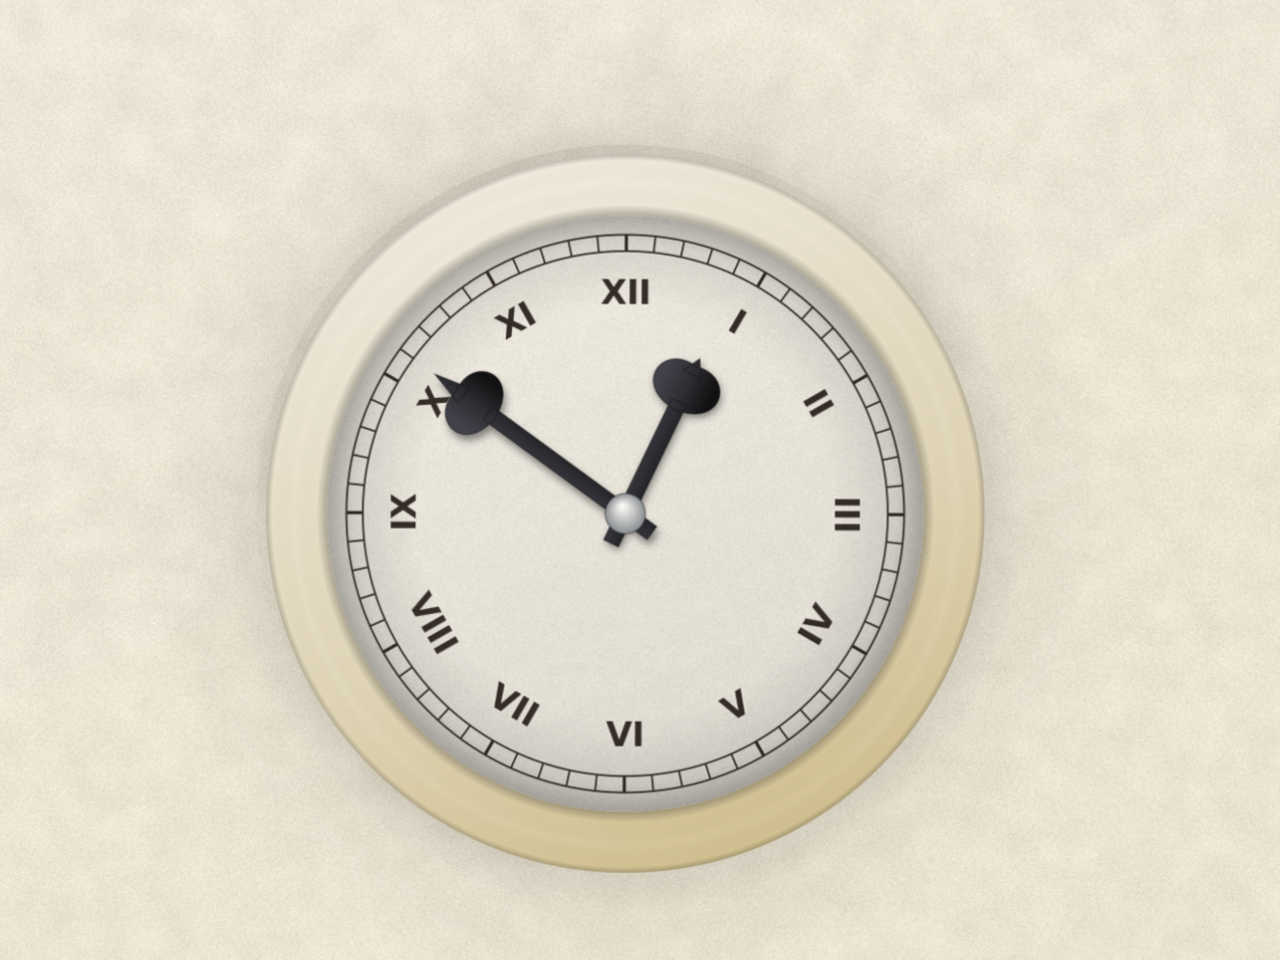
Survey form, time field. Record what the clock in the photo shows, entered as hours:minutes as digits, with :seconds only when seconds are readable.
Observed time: 12:51
